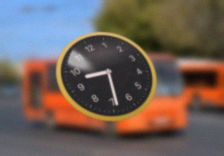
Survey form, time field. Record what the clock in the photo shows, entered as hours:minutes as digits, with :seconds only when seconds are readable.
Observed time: 9:34
